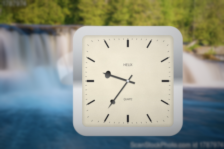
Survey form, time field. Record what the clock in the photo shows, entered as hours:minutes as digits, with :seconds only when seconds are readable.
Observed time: 9:36
